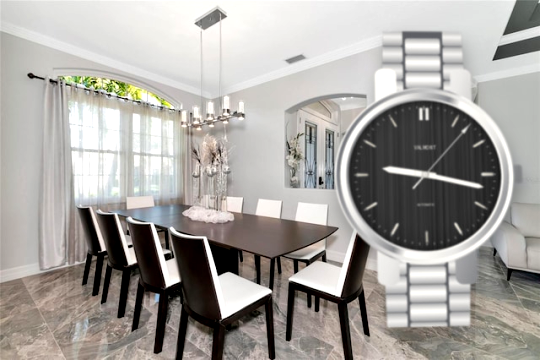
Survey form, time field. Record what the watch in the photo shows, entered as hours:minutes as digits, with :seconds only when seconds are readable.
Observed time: 9:17:07
